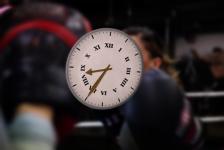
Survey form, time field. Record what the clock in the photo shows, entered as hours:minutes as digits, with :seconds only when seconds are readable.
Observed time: 8:35
